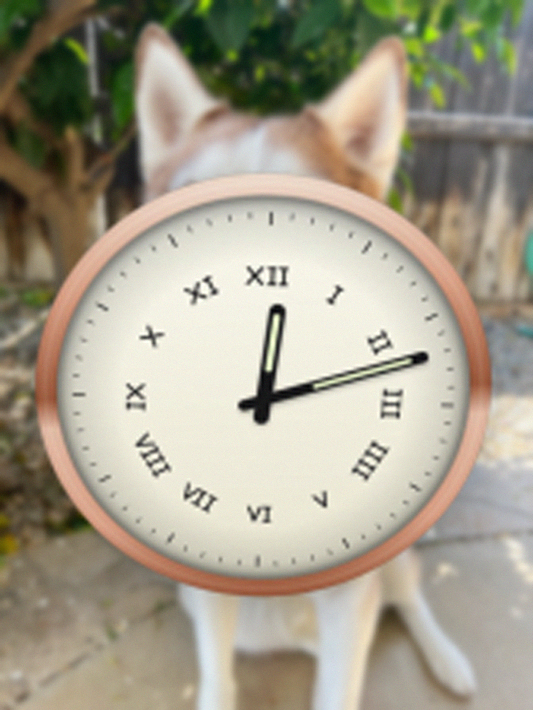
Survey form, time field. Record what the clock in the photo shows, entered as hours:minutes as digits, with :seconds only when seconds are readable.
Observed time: 12:12
